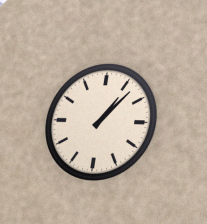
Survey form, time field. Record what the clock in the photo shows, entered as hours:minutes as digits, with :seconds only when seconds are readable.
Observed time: 1:07
